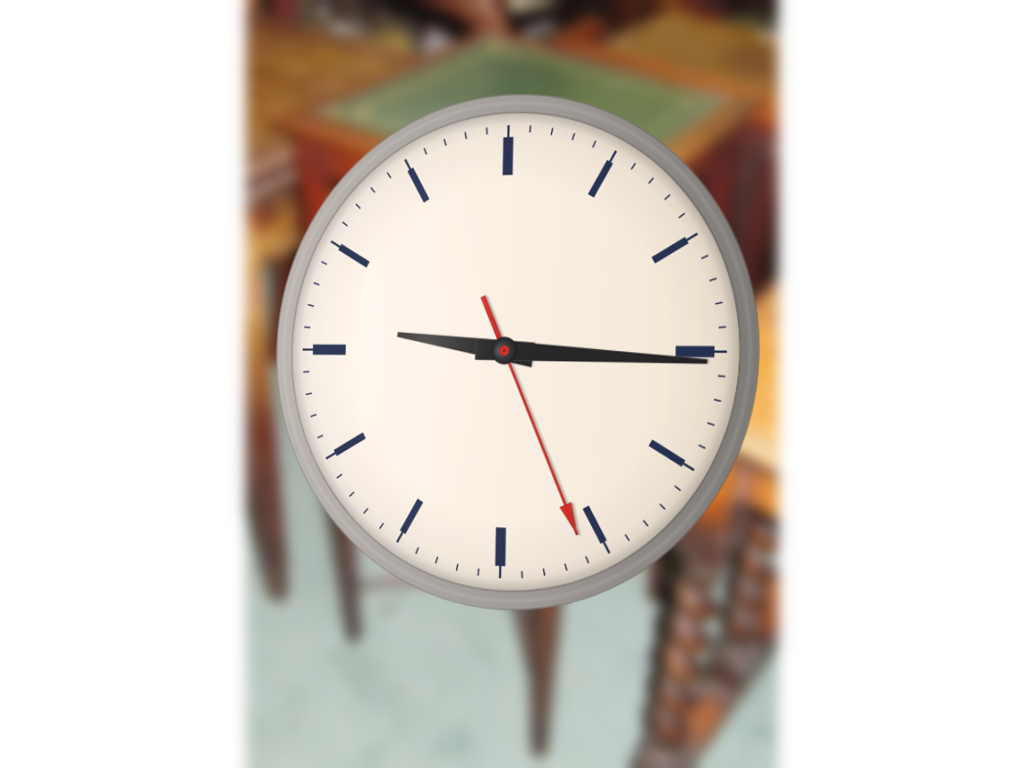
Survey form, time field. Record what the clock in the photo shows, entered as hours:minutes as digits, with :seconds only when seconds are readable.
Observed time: 9:15:26
